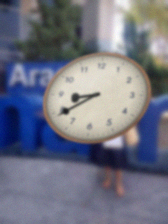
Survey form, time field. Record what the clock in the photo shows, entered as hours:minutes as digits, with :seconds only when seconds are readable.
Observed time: 8:39
